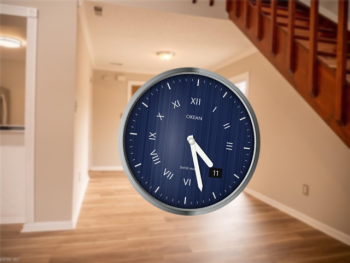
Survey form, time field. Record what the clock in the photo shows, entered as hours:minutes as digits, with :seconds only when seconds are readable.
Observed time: 4:27
